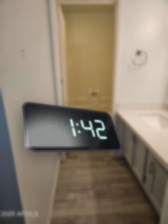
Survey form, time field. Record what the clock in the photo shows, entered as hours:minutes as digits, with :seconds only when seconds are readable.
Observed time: 1:42
